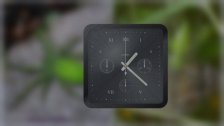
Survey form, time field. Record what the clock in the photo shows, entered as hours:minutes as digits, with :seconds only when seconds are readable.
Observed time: 1:22
